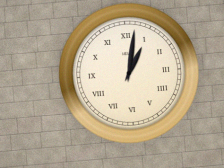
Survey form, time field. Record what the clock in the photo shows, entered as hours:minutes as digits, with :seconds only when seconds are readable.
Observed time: 1:02
